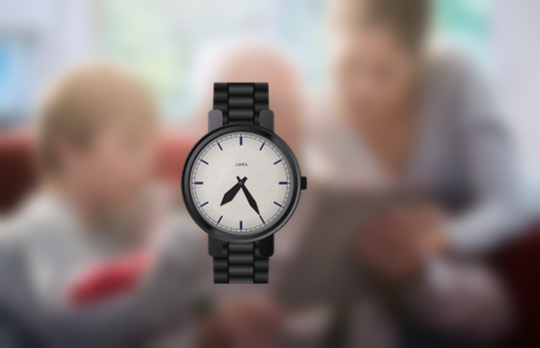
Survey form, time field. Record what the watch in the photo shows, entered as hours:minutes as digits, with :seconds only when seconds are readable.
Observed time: 7:25
